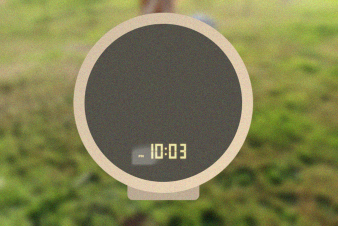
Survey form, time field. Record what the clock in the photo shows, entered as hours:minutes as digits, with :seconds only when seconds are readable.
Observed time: 10:03
